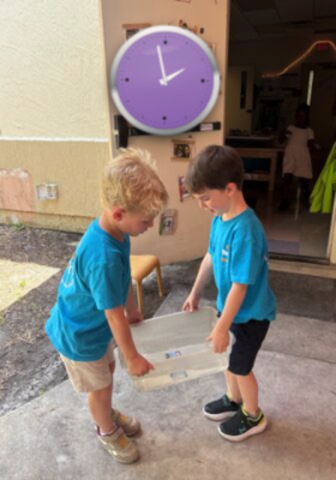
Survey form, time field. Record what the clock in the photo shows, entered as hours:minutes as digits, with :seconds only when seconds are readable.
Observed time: 1:58
